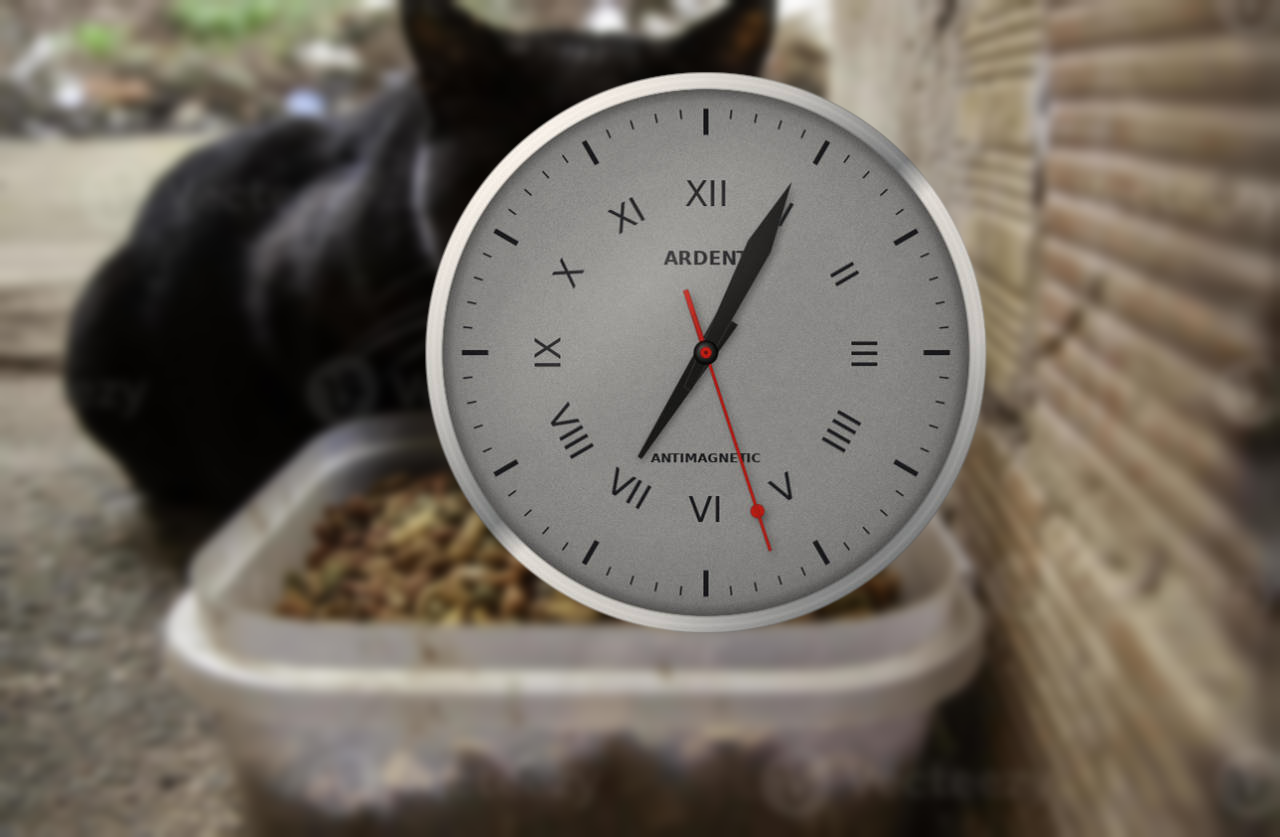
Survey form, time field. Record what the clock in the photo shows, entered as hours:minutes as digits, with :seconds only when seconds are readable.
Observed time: 7:04:27
